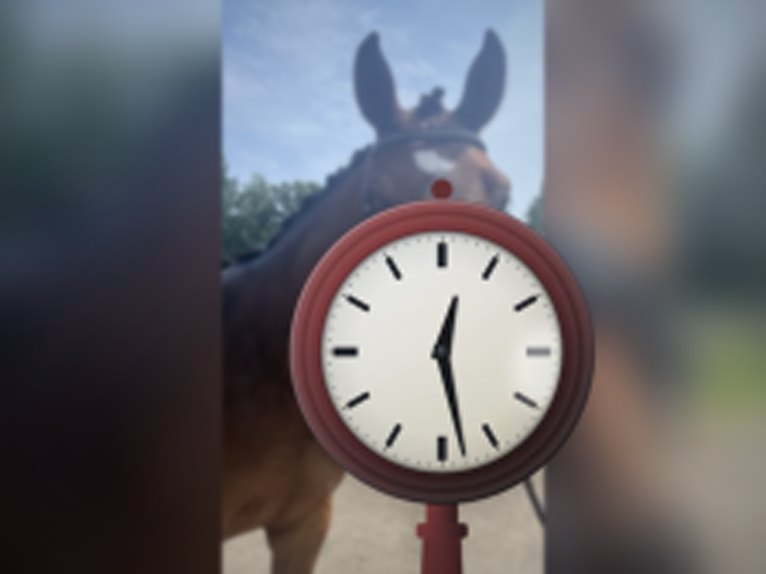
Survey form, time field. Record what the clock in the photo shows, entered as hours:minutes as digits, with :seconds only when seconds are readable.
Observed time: 12:28
